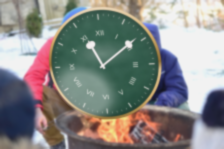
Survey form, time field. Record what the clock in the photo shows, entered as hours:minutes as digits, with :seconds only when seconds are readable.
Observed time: 11:09
